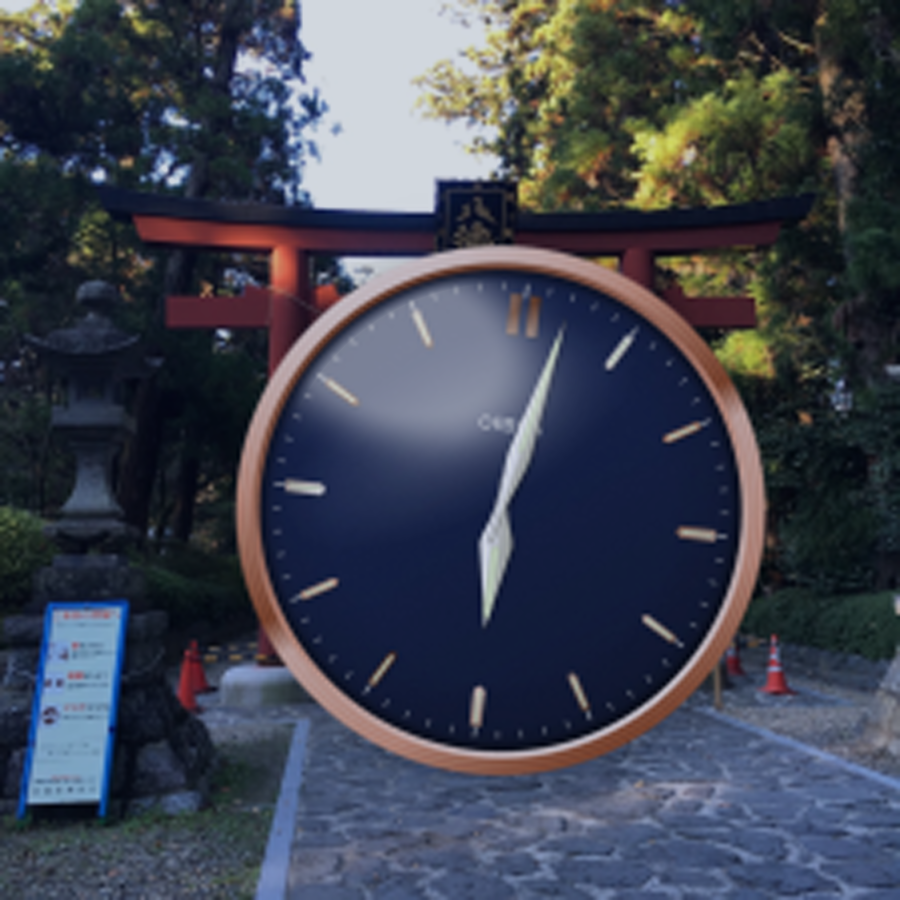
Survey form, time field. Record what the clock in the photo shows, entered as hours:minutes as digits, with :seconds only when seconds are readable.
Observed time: 6:02
